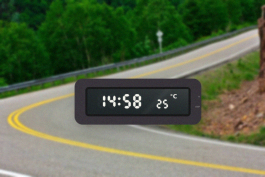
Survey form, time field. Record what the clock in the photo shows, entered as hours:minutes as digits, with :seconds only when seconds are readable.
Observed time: 14:58
